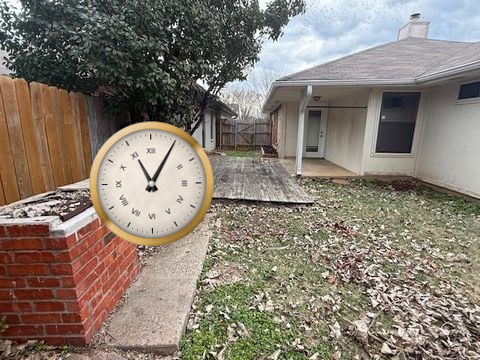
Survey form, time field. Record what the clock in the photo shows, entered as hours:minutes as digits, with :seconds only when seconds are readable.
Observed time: 11:05
